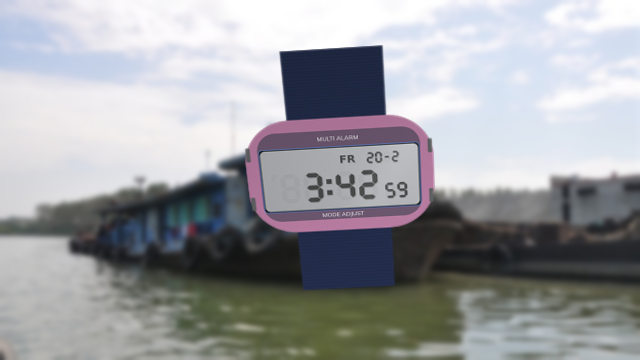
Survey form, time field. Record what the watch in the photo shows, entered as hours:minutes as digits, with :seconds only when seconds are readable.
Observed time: 3:42:59
